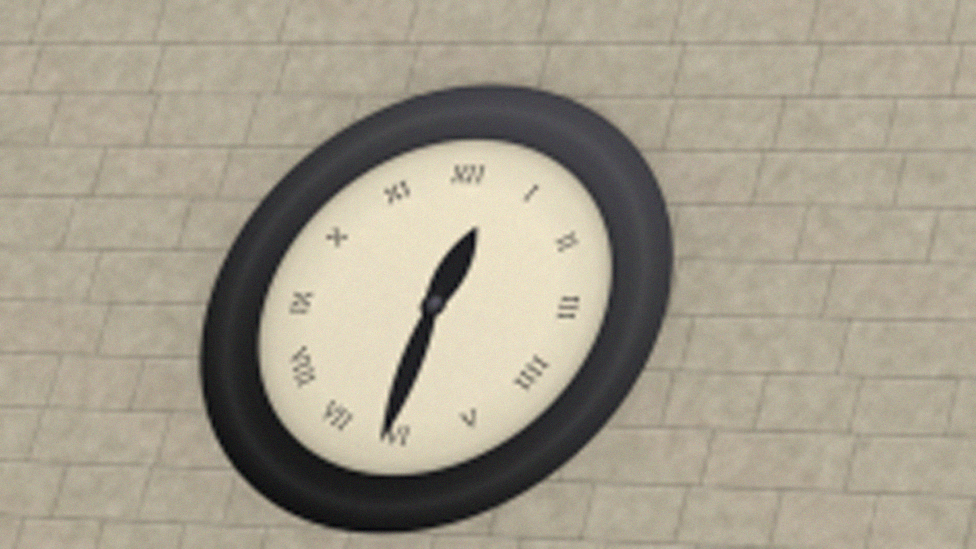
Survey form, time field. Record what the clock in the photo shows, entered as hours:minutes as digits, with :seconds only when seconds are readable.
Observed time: 12:31
